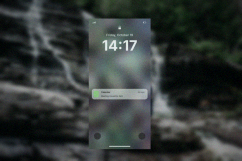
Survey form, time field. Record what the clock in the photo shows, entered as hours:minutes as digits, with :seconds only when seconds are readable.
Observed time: 14:17
